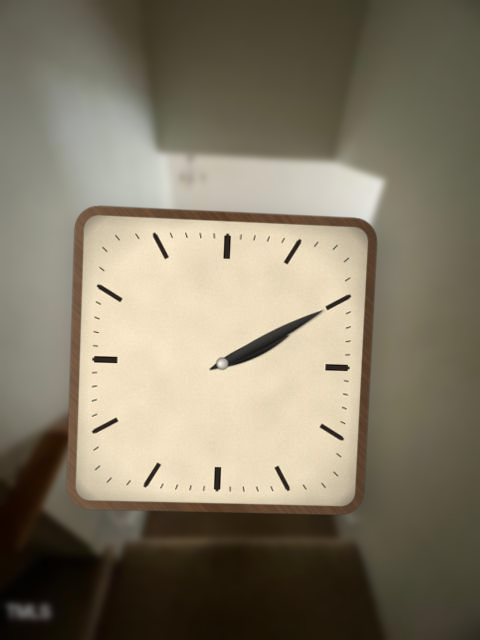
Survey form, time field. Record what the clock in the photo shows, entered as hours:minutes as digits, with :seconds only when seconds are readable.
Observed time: 2:10
